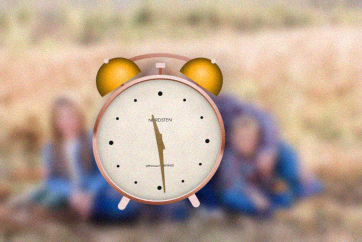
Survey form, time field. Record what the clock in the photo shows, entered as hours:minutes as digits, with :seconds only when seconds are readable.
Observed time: 11:29
